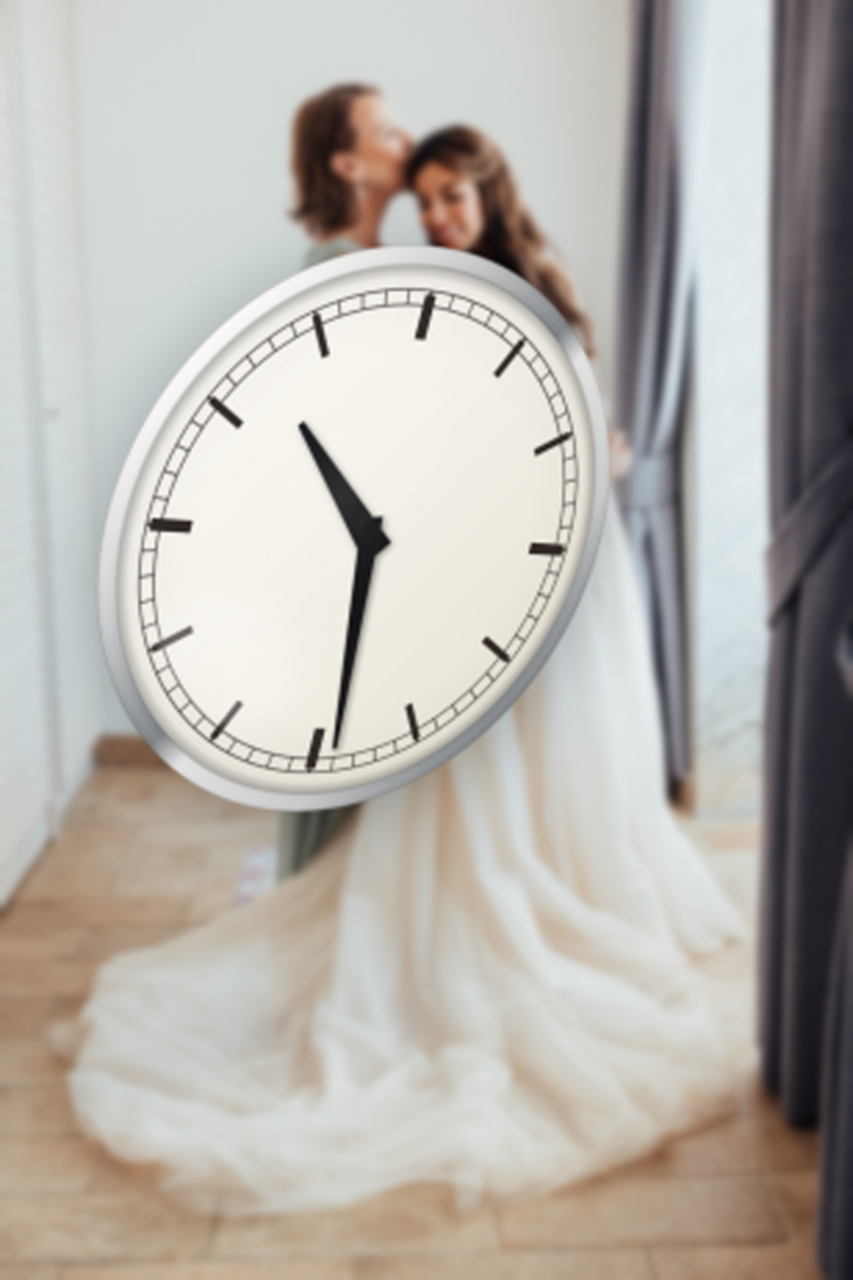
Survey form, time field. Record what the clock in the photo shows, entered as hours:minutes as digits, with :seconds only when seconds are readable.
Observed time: 10:29
